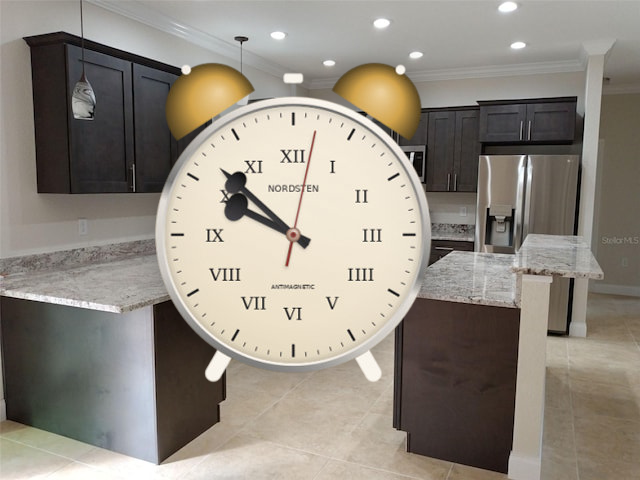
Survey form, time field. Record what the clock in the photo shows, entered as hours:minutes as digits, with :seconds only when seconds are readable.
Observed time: 9:52:02
